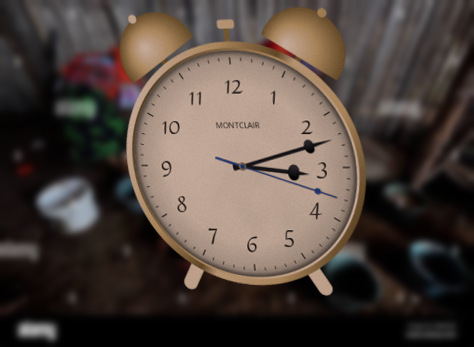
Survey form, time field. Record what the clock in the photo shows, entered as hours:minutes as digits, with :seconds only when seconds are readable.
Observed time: 3:12:18
